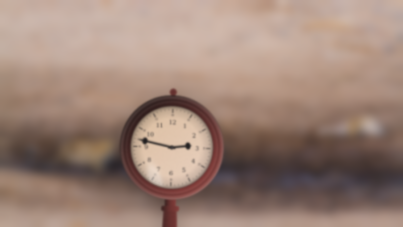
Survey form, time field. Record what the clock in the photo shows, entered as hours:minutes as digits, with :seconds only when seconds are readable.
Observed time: 2:47
